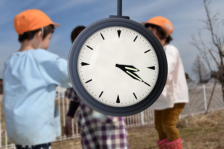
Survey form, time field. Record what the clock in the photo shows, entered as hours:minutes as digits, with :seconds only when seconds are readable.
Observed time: 3:20
